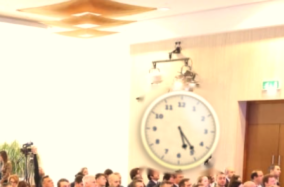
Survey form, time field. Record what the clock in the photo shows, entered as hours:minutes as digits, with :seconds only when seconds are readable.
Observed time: 5:24
